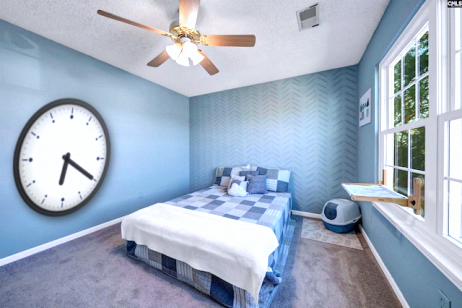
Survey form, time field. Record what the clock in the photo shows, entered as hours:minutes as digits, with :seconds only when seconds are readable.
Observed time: 6:20
